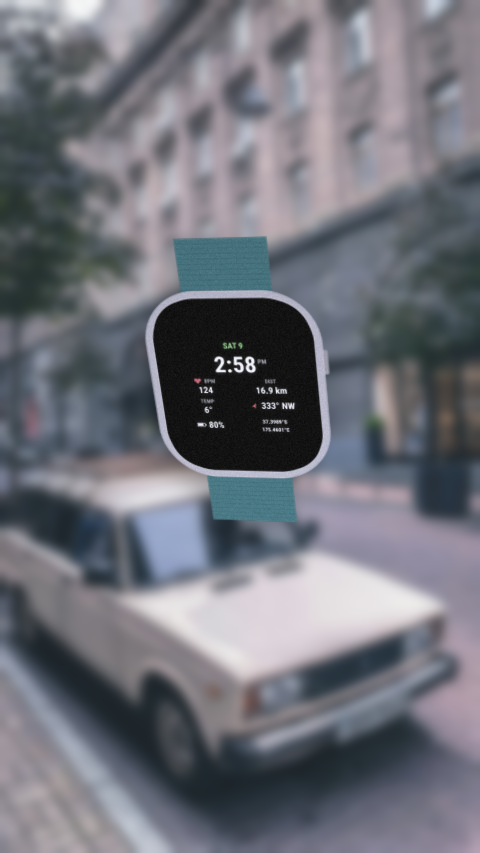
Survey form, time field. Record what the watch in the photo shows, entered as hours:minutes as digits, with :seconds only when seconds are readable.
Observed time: 2:58
